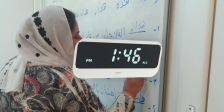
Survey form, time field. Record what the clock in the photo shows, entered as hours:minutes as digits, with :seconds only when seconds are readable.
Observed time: 1:46
